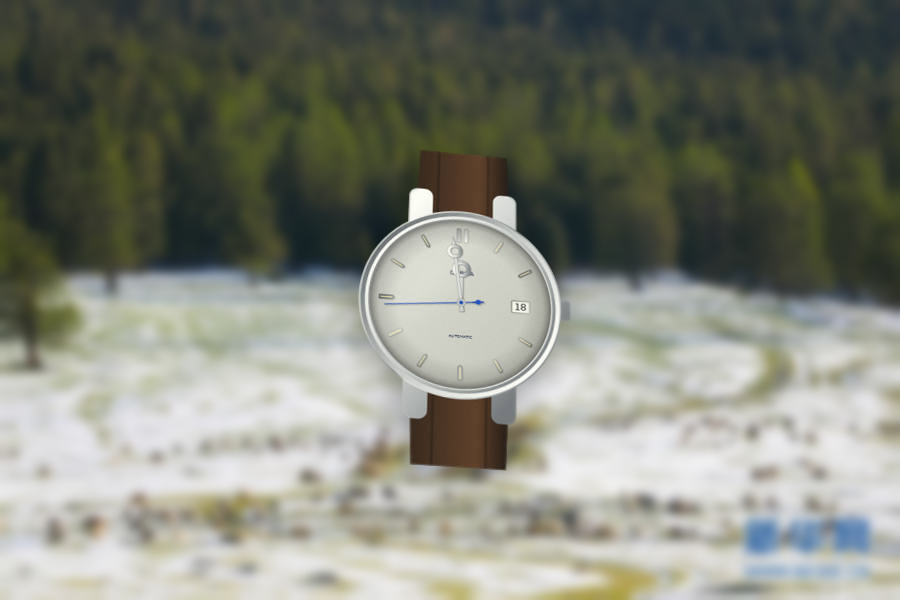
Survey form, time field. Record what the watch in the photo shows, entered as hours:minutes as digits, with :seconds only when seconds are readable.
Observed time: 11:58:44
